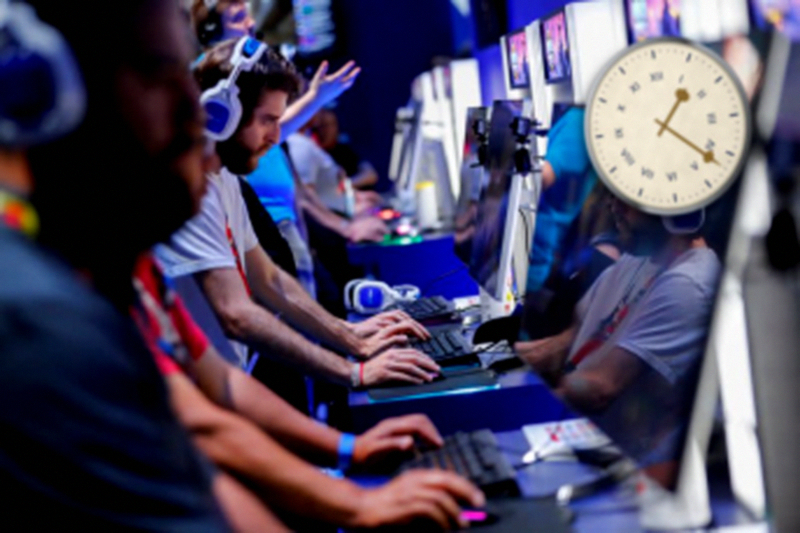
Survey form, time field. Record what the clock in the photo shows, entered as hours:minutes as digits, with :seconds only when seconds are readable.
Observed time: 1:22
